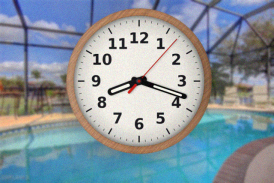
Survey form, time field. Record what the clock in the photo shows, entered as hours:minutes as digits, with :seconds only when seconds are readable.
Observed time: 8:18:07
